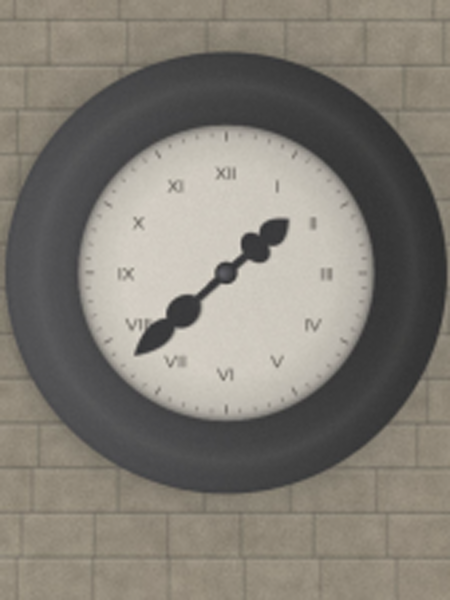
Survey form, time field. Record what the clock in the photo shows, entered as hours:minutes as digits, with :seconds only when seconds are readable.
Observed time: 1:38
